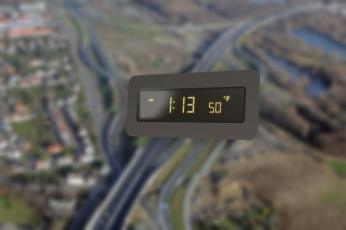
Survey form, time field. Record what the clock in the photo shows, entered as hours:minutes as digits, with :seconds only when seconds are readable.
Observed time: 1:13
